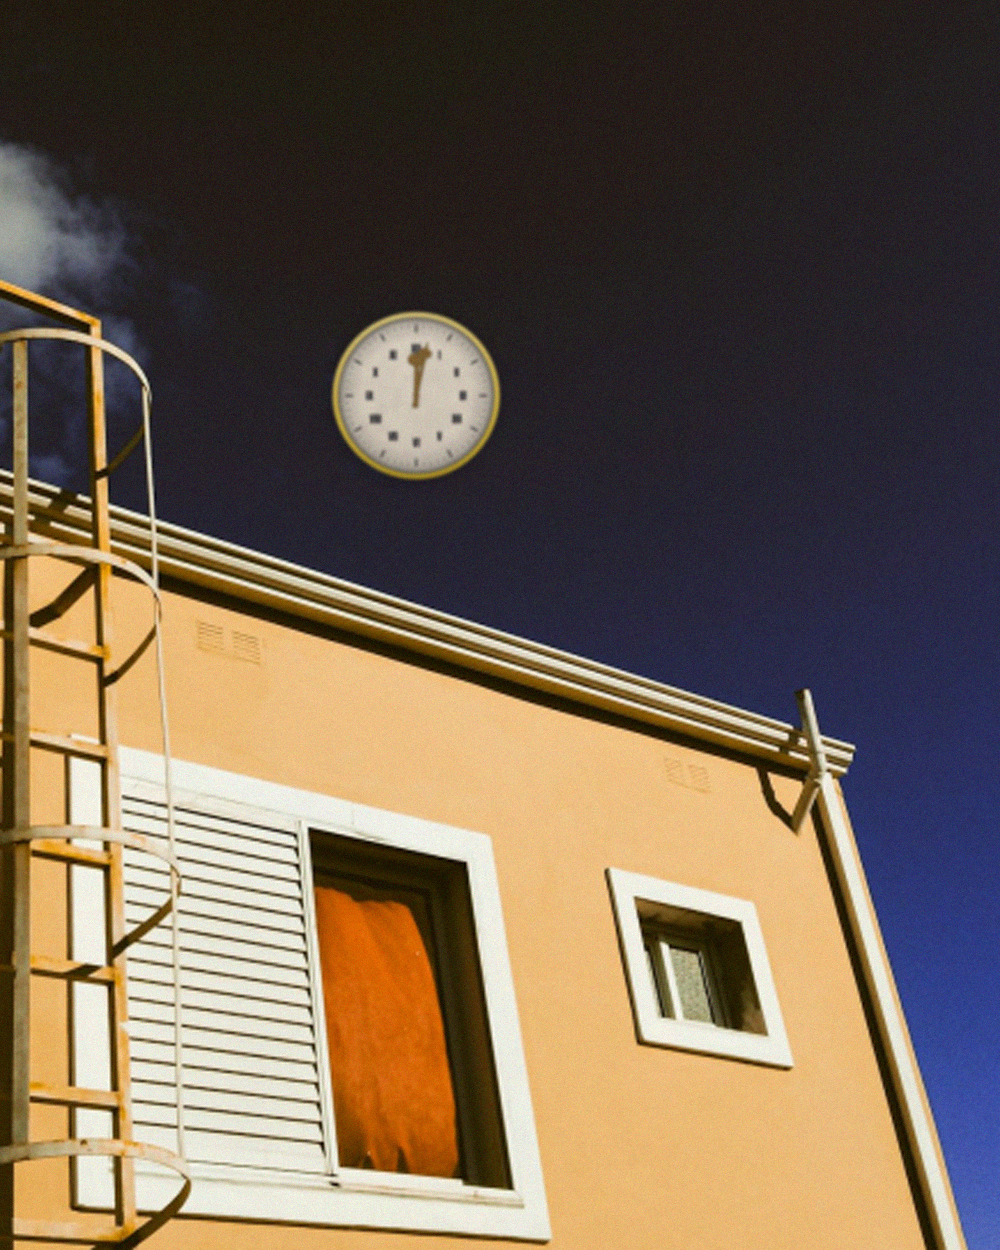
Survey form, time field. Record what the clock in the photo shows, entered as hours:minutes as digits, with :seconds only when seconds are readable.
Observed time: 12:02
